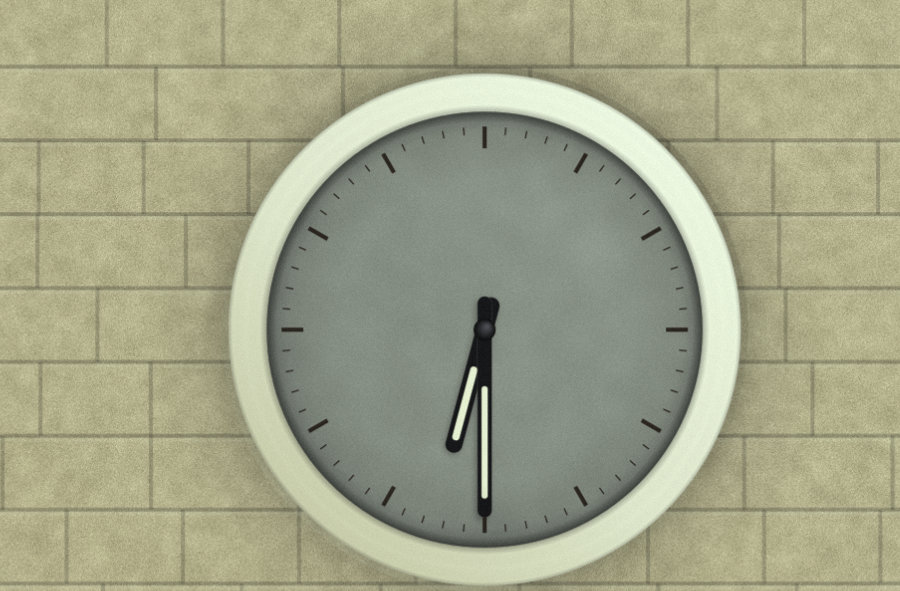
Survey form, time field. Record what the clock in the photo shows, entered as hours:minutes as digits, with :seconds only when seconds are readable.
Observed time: 6:30
